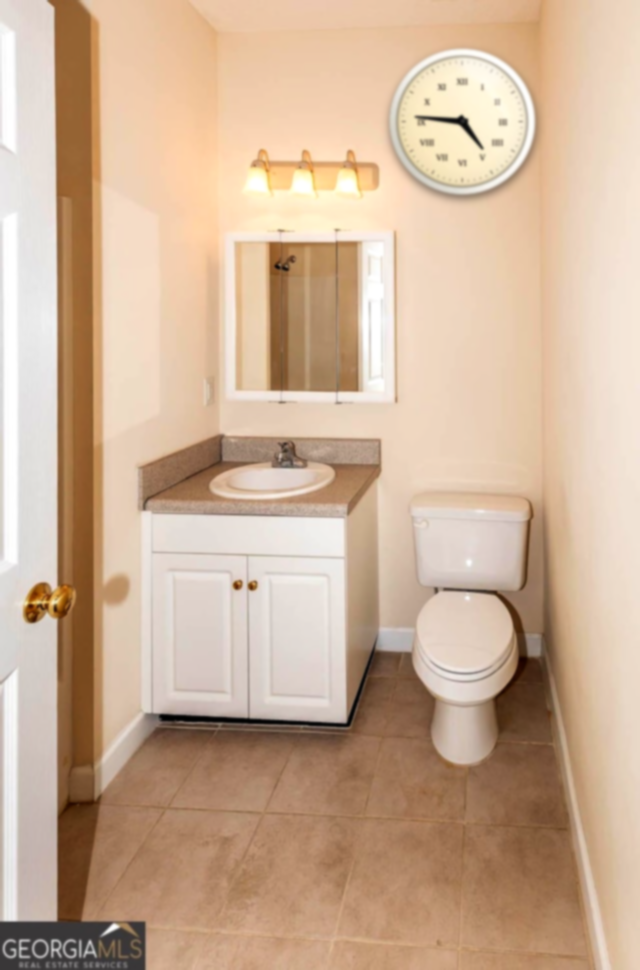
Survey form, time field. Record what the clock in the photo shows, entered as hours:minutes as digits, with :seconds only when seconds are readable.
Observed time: 4:46
